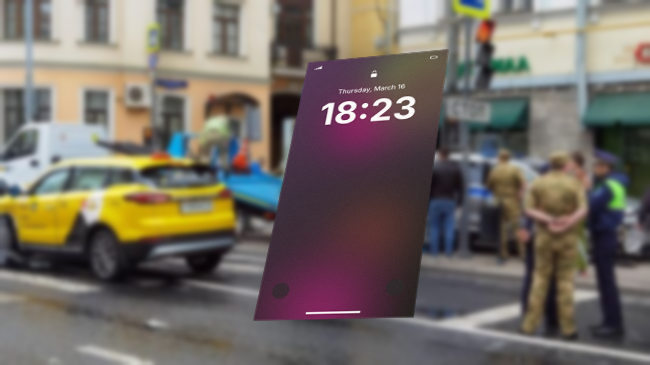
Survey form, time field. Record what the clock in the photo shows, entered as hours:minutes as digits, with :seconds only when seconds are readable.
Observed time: 18:23
